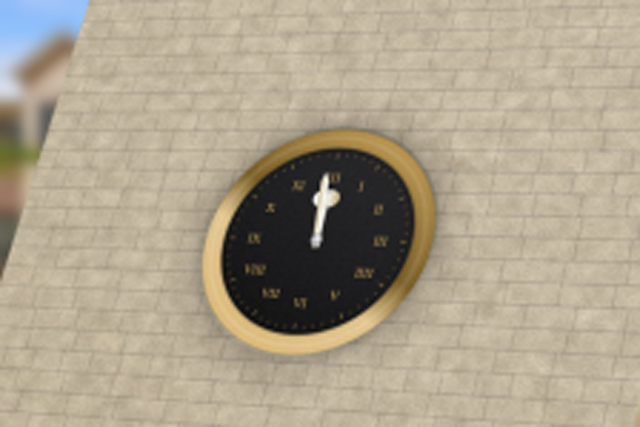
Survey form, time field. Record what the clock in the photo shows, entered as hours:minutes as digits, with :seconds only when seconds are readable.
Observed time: 11:59
